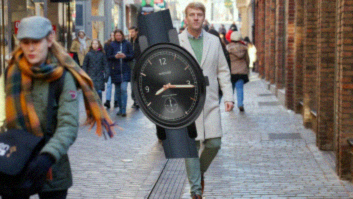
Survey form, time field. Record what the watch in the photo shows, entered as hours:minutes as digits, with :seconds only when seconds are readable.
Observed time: 8:16
